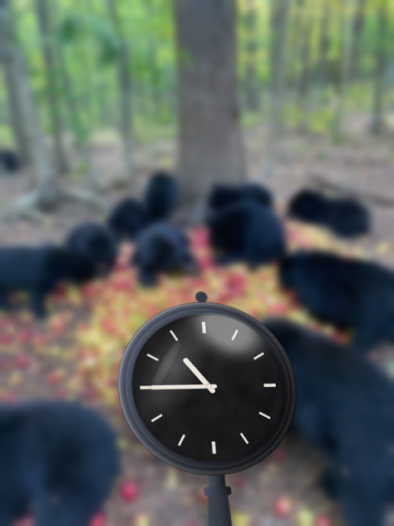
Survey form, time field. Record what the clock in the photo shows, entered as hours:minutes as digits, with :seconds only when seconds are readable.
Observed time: 10:45
